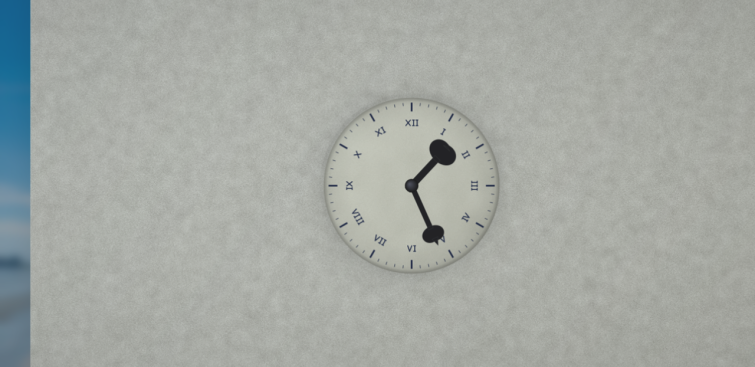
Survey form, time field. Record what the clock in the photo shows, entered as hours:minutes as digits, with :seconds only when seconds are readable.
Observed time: 1:26
